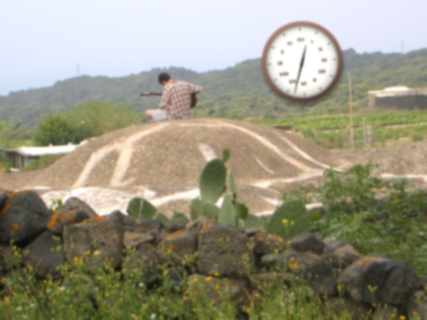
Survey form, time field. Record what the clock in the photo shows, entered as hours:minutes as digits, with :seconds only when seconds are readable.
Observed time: 12:33
